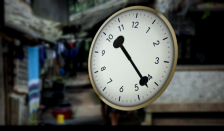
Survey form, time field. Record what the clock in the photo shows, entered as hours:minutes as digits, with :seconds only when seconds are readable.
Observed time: 10:22
